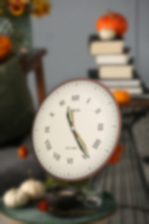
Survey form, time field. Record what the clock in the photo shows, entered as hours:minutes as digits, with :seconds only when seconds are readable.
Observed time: 11:24
